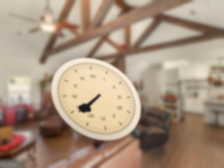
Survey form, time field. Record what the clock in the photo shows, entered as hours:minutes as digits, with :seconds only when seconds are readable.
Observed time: 7:39
